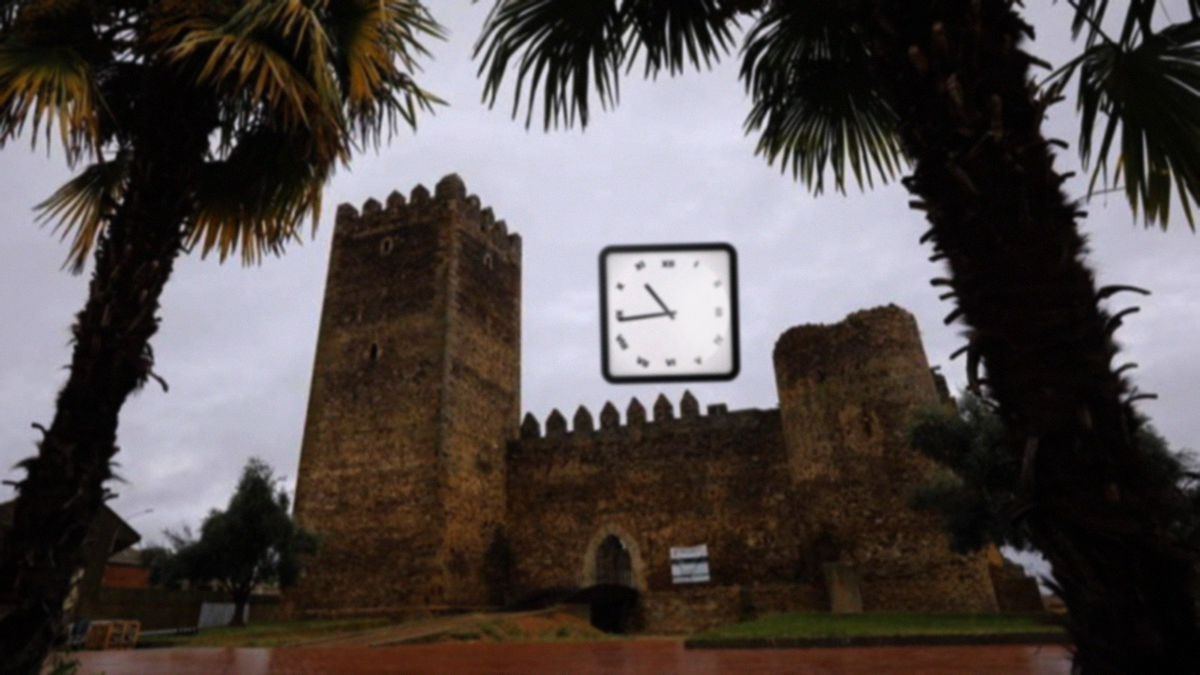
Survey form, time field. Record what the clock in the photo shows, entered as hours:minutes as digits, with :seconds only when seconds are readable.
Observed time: 10:44
